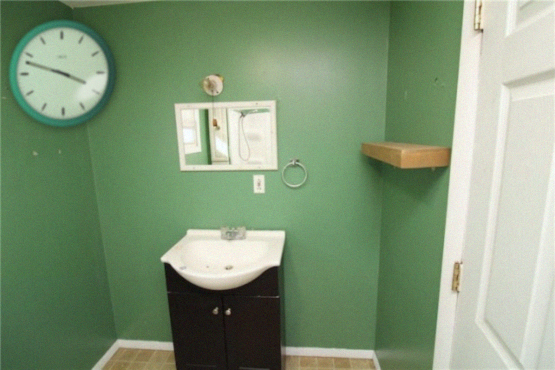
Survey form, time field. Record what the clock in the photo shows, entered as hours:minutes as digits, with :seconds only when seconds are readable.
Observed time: 3:48
